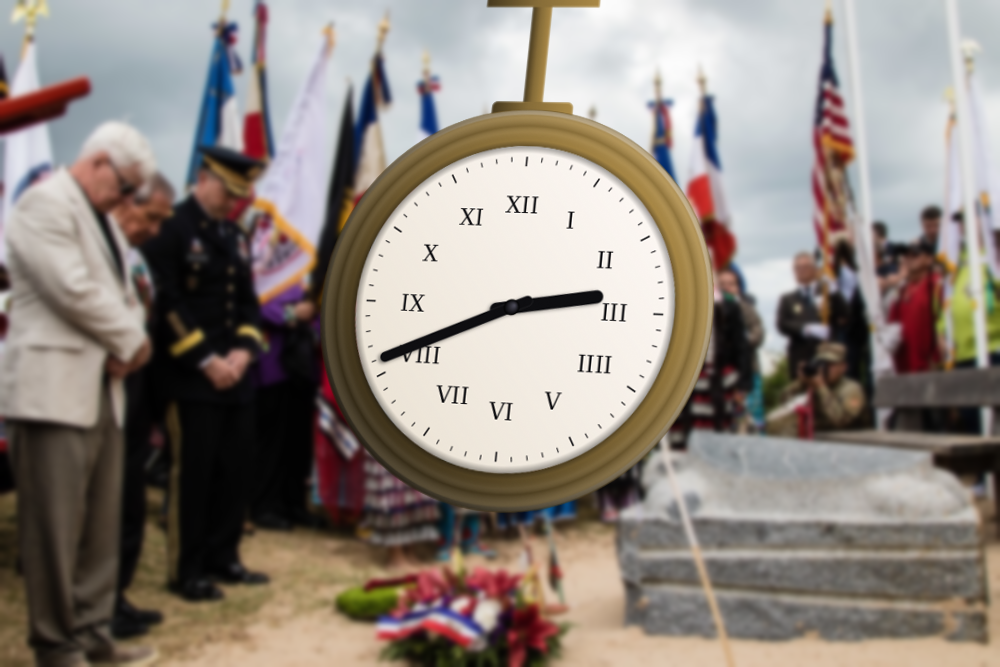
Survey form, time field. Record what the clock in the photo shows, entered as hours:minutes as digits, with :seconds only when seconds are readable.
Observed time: 2:41
